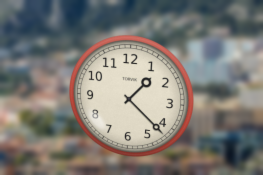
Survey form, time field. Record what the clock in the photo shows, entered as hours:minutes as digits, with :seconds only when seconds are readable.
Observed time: 1:22
